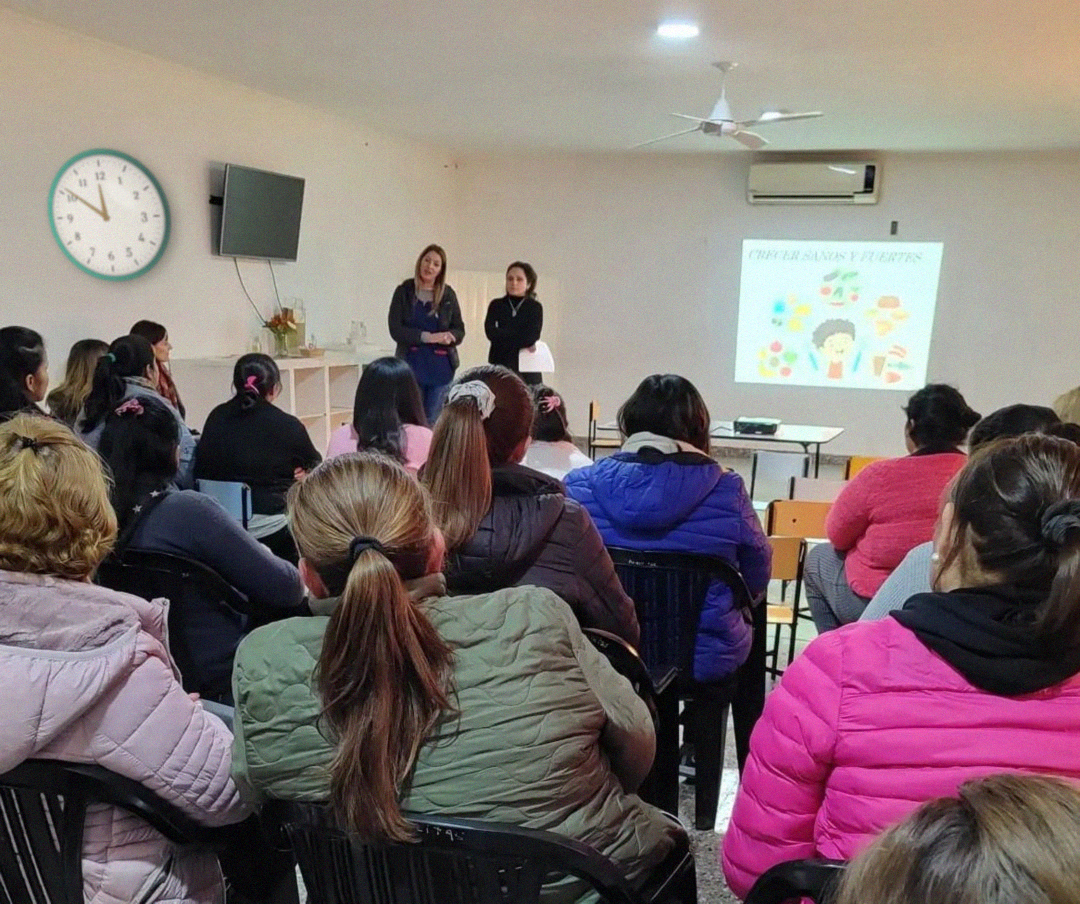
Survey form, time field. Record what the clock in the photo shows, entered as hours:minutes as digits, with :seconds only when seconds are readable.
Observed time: 11:51
